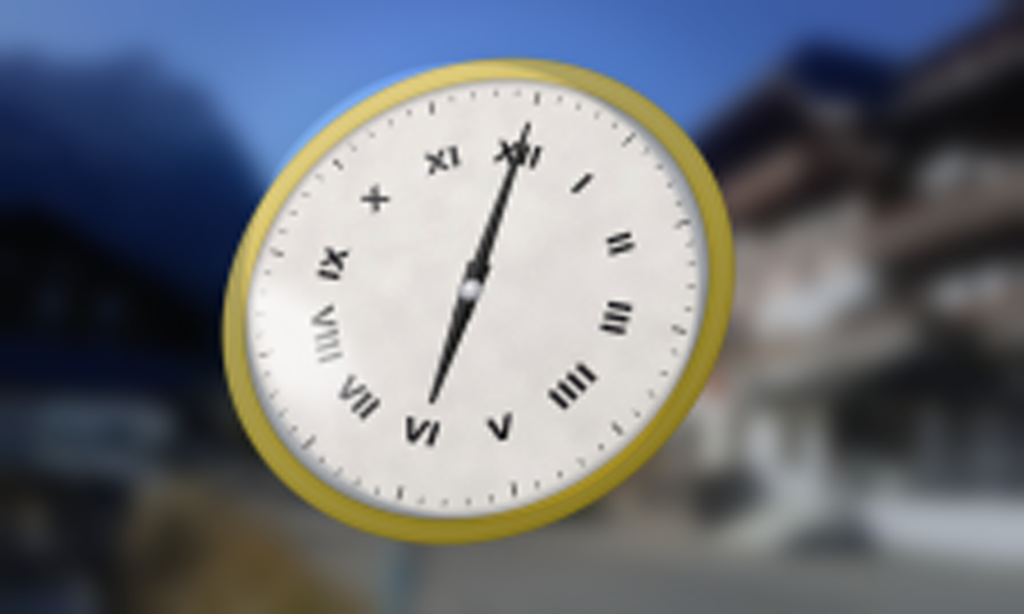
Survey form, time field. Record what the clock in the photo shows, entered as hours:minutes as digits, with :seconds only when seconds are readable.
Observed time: 6:00
